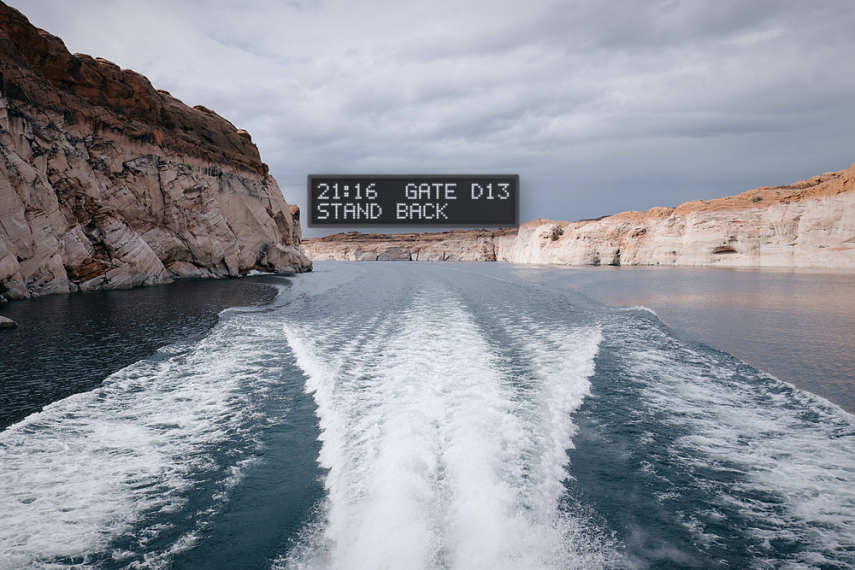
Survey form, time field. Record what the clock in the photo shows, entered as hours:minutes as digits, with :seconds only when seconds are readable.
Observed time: 21:16
